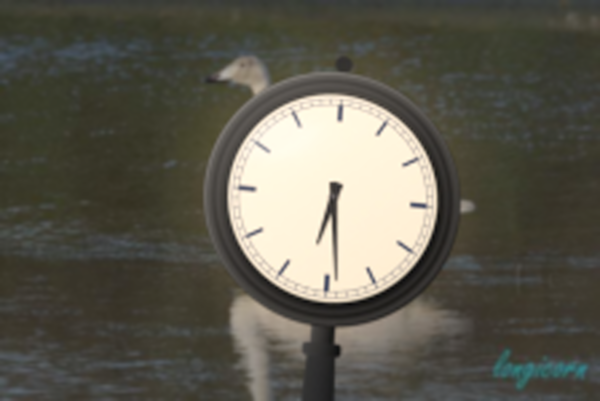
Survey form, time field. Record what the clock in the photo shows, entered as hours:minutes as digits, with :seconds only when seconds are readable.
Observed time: 6:29
